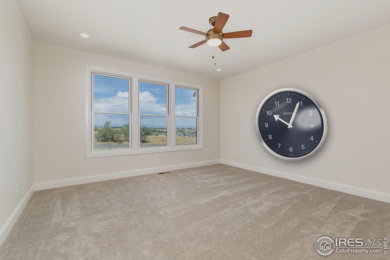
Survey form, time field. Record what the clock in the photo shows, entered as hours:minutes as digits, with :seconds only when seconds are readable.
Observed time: 10:04
